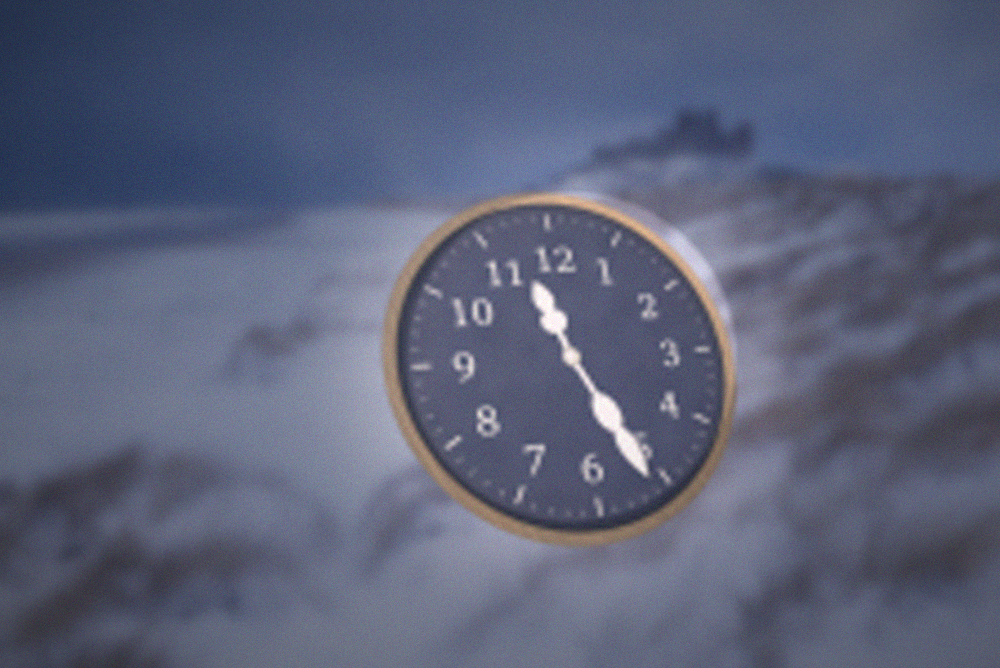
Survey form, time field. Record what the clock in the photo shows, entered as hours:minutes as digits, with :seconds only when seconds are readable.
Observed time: 11:26
